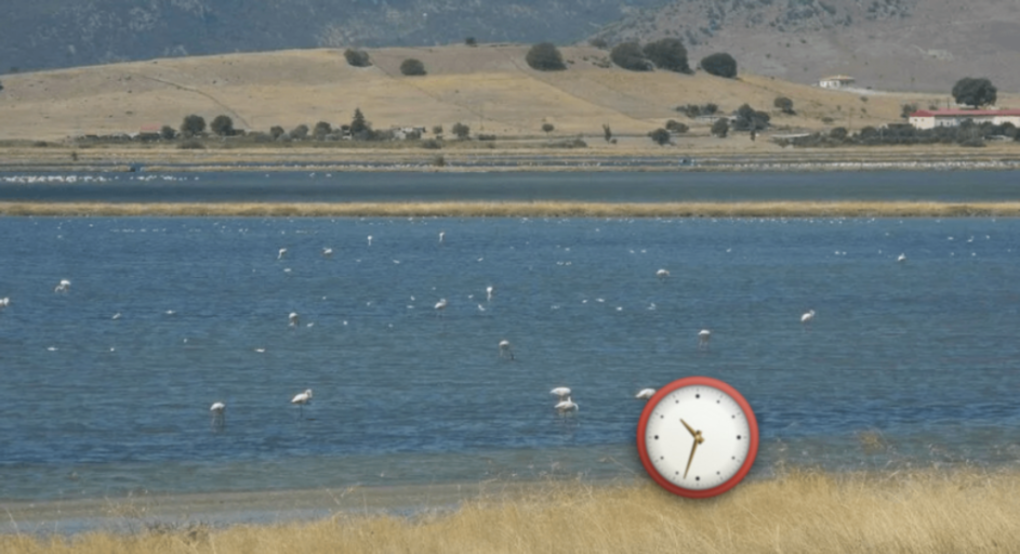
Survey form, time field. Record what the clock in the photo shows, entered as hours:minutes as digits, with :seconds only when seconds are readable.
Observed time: 10:33
